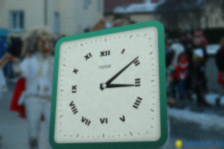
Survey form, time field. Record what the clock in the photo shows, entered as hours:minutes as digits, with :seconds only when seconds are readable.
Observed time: 3:09
